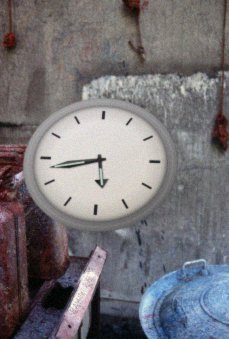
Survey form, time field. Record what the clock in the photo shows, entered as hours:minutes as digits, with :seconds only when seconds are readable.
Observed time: 5:43
